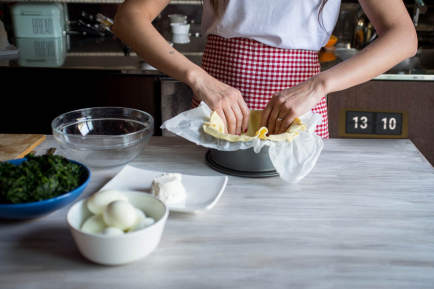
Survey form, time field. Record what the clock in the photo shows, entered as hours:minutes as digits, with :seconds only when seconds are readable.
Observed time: 13:10
